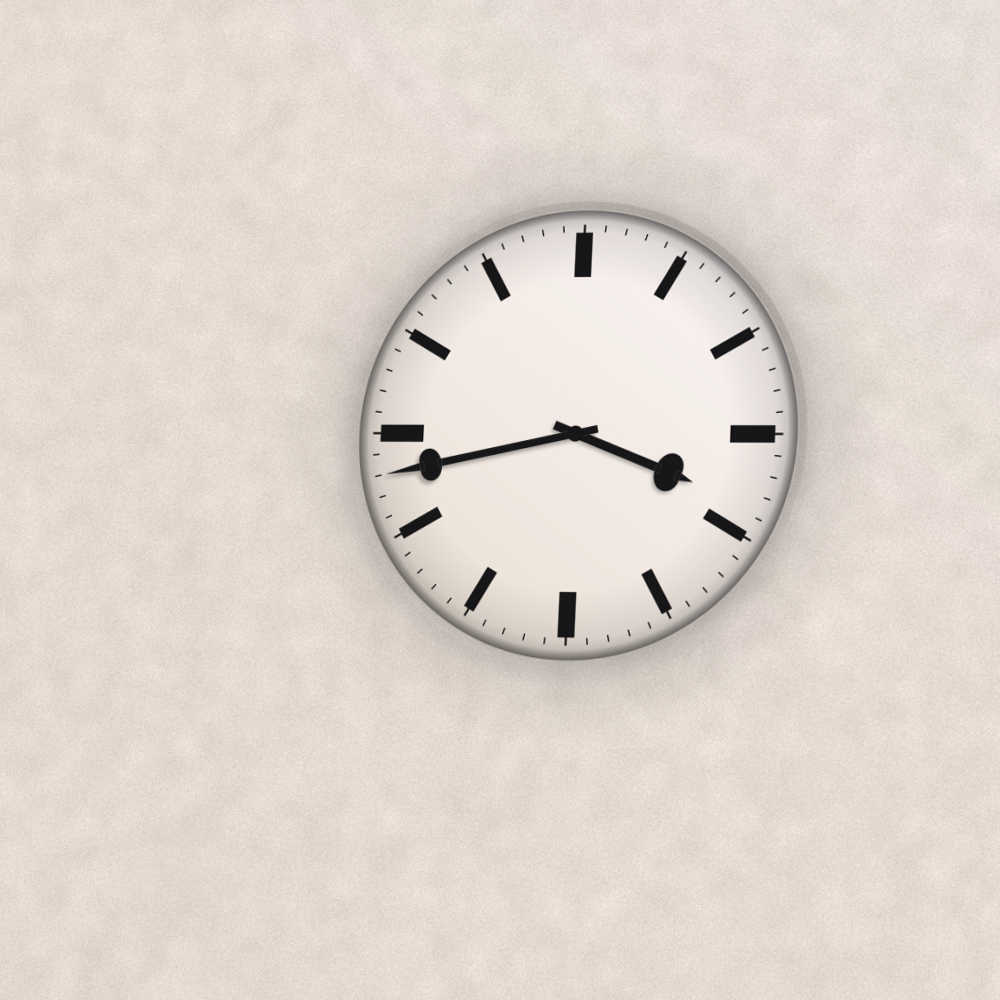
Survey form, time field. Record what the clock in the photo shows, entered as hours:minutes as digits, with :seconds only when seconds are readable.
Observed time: 3:43
